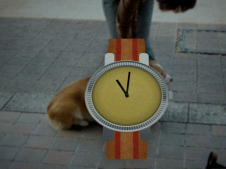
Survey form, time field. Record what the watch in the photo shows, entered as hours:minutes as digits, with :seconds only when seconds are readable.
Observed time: 11:01
